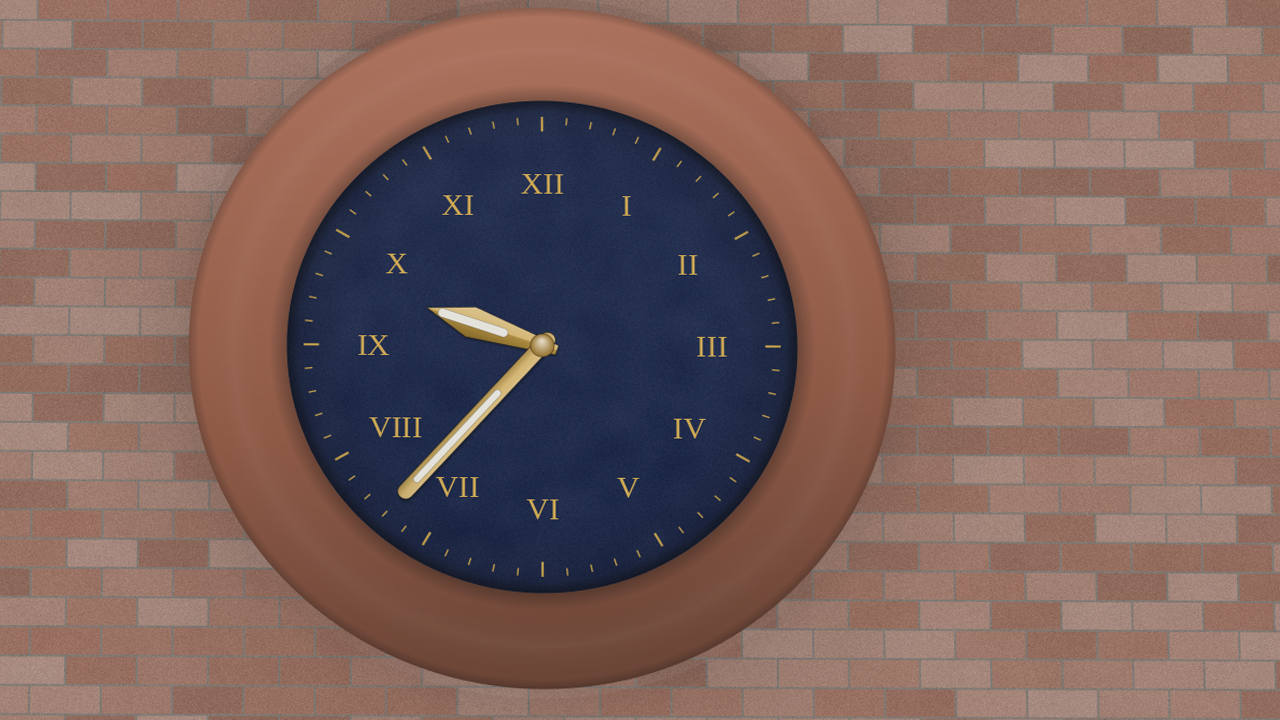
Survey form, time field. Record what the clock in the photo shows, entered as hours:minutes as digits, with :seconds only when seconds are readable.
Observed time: 9:37
